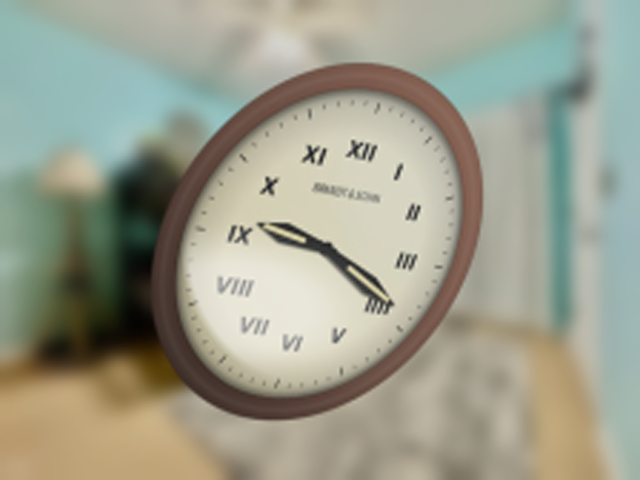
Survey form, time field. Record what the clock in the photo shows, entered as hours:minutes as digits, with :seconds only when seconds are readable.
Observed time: 9:19
